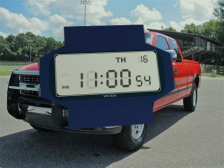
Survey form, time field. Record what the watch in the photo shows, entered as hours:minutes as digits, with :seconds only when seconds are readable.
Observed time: 11:00:54
